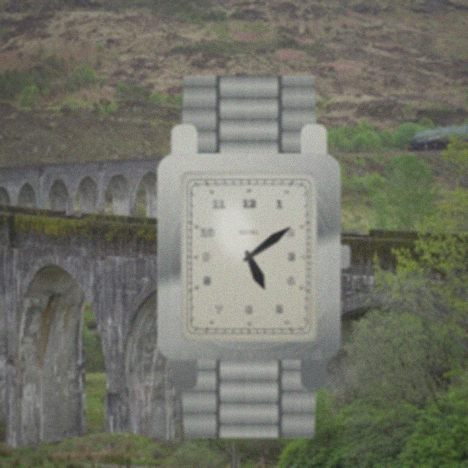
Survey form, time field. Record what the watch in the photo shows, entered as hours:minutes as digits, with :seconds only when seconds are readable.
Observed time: 5:09
